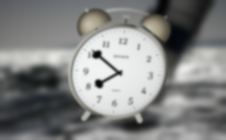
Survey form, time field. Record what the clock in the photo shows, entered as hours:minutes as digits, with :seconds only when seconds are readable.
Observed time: 7:51
